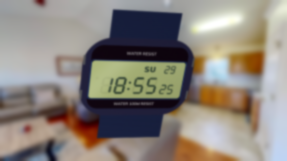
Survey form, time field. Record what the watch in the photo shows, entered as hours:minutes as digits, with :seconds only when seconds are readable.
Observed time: 18:55:25
